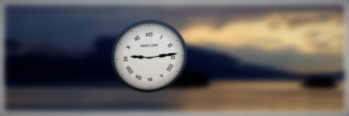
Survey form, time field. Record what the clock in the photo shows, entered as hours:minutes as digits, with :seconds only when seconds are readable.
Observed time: 9:14
